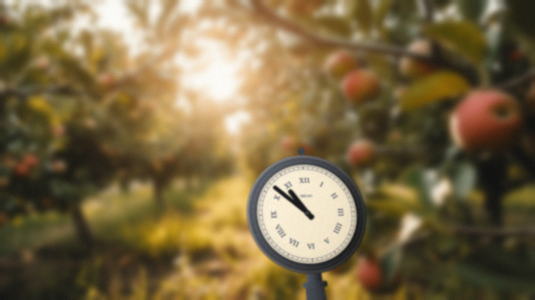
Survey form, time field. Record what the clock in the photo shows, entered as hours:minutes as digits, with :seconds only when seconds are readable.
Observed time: 10:52
